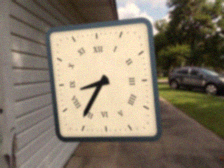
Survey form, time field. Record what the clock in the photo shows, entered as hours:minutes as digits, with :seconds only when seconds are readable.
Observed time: 8:36
